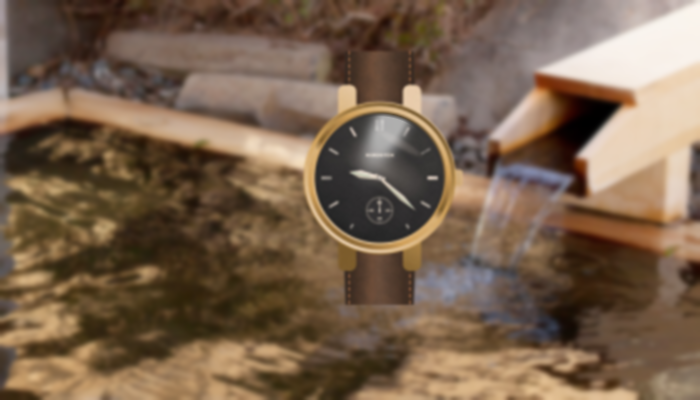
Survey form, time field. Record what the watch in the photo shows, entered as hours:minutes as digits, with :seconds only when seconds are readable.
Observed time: 9:22
